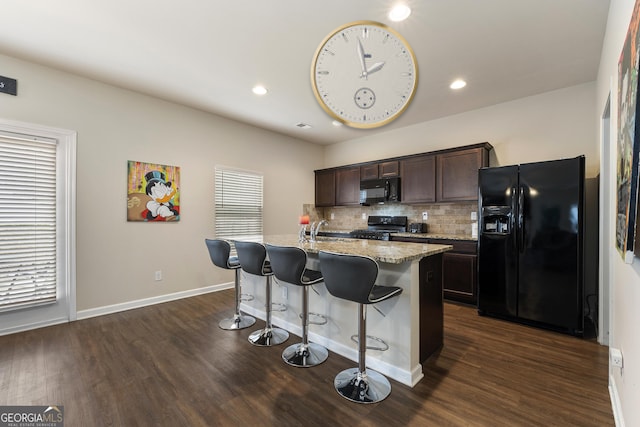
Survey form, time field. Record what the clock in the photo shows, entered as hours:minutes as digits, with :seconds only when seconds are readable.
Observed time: 1:58
